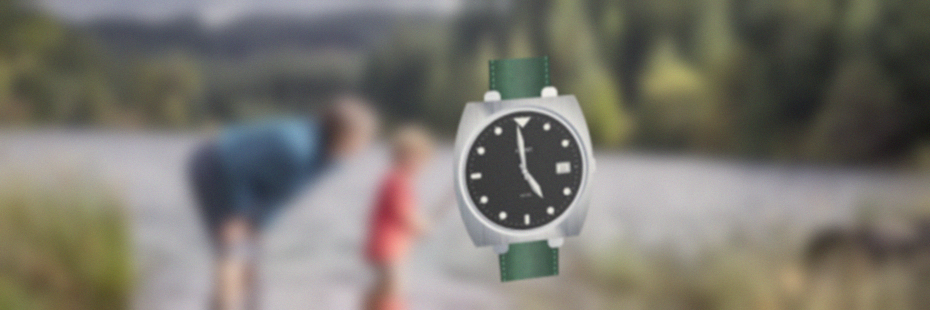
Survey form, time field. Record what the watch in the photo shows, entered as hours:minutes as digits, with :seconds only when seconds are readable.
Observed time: 4:59
